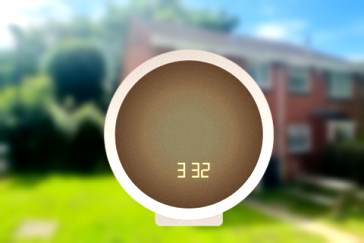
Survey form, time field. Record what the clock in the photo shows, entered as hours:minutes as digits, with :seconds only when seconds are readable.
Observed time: 3:32
